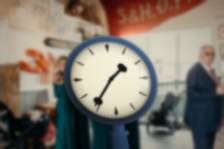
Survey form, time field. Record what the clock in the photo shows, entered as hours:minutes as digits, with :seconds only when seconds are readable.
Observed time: 1:36
